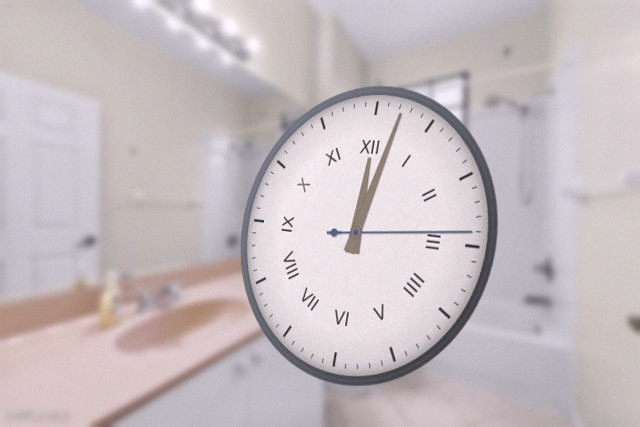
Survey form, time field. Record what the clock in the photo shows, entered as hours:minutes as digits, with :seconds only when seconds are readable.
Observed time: 12:02:14
